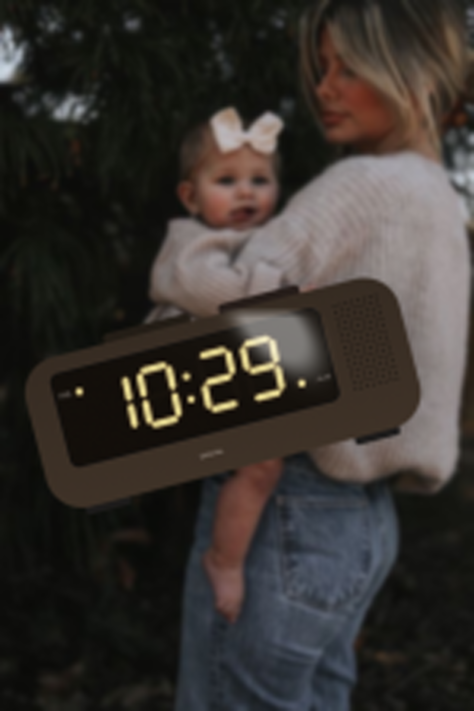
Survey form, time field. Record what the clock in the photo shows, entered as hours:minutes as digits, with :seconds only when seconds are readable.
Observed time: 10:29
